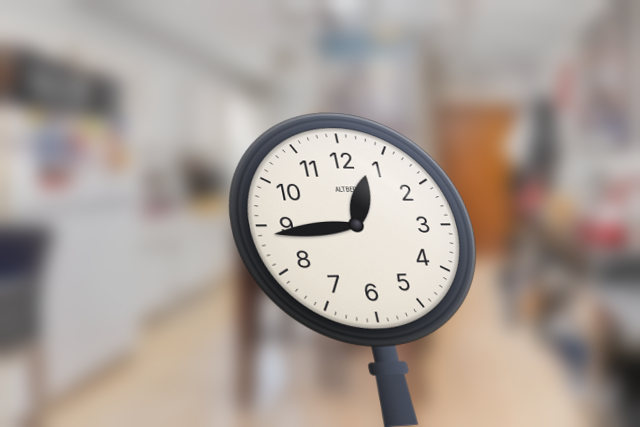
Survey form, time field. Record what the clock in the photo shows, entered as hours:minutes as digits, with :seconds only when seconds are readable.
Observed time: 12:44
